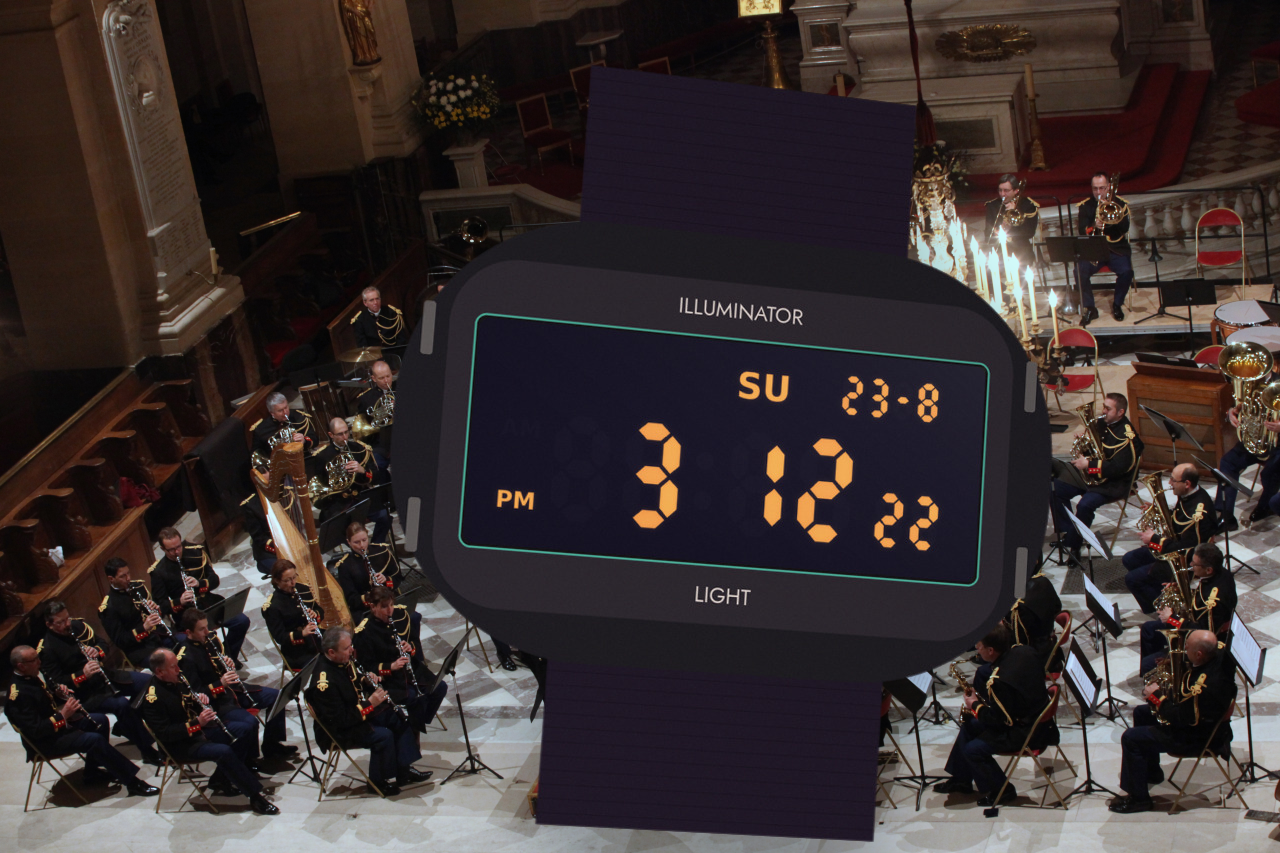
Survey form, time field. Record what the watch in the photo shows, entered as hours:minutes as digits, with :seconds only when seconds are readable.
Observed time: 3:12:22
